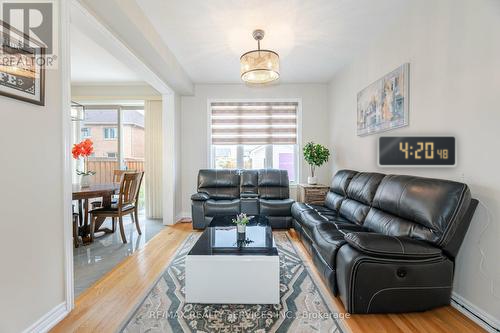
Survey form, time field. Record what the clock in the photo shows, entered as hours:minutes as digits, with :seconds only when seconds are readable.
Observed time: 4:20
